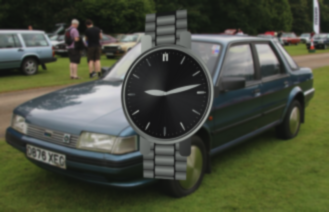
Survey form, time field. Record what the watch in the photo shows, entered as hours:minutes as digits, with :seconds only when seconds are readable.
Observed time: 9:13
